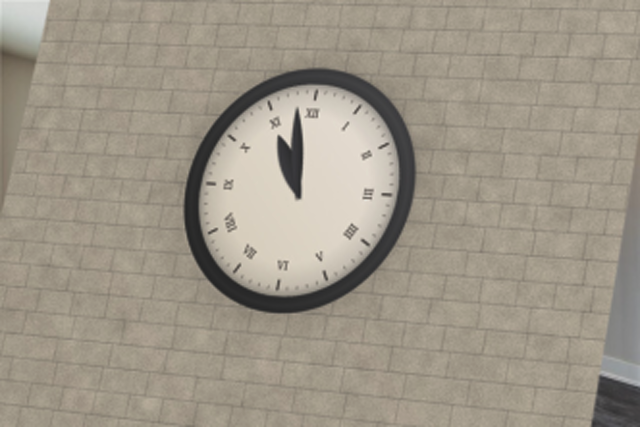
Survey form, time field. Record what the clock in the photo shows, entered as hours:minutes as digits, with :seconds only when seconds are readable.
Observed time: 10:58
